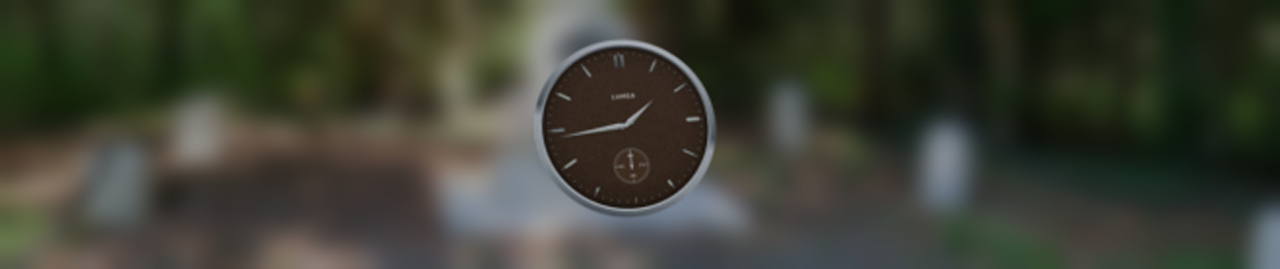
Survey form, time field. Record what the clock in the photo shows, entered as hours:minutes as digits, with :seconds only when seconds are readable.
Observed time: 1:44
